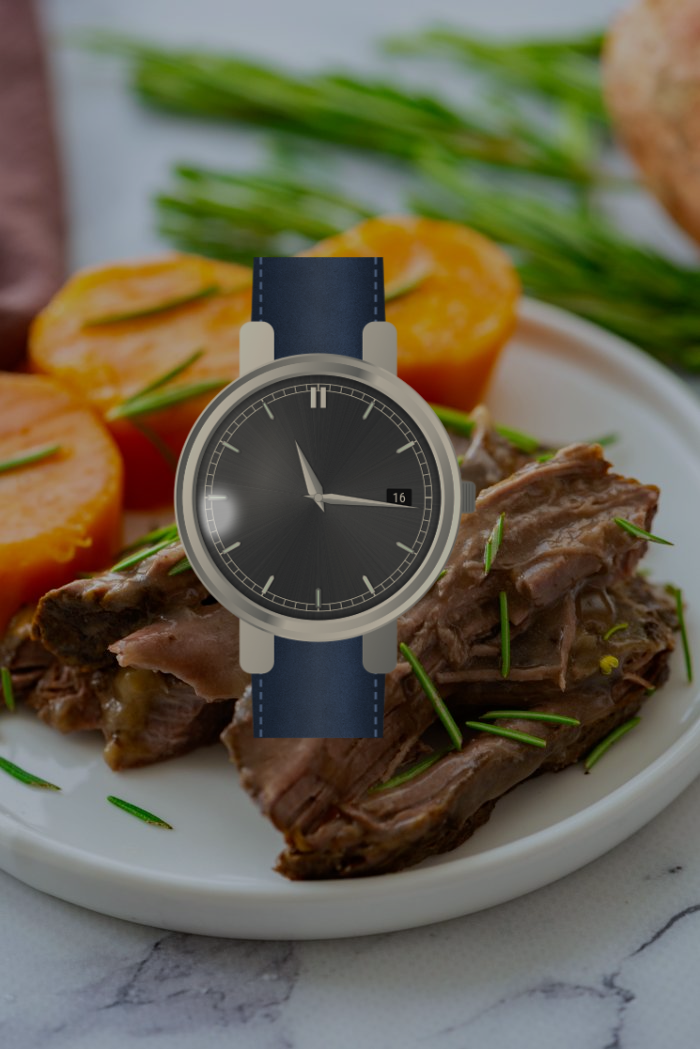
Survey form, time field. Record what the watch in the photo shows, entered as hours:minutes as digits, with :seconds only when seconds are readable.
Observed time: 11:16
